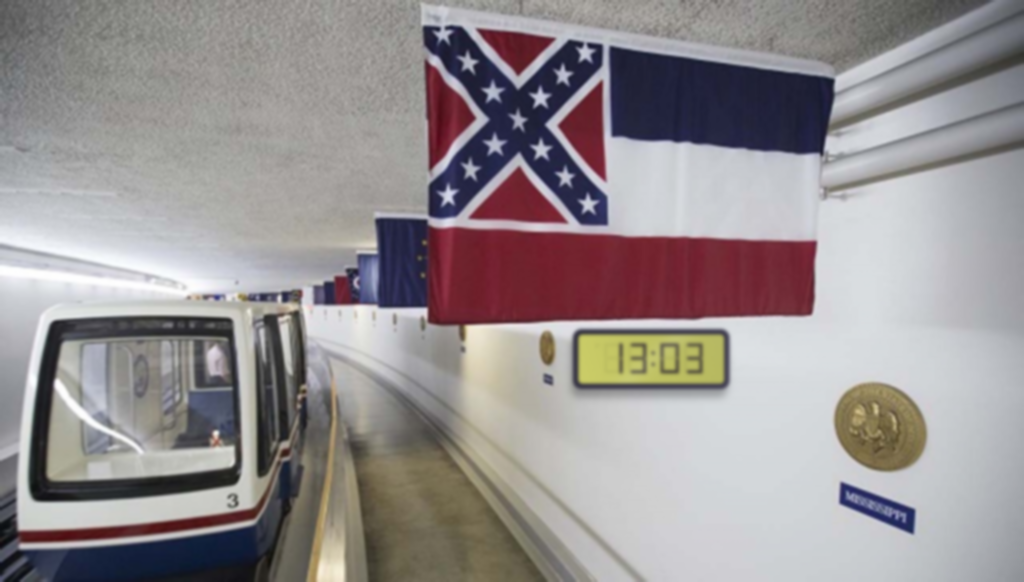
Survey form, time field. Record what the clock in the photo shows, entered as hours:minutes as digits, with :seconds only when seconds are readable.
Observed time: 13:03
